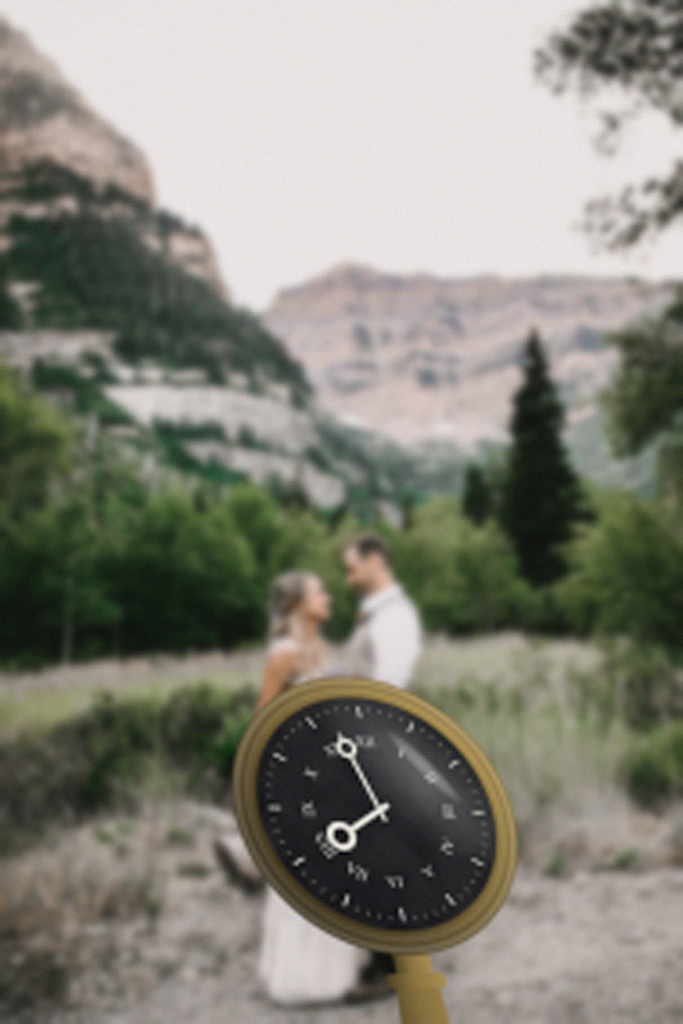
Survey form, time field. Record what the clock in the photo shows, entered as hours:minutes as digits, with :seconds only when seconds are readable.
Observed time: 7:57
